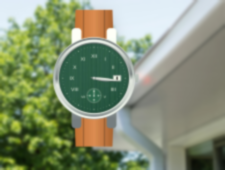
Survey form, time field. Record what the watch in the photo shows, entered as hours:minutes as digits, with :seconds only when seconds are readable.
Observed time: 3:16
